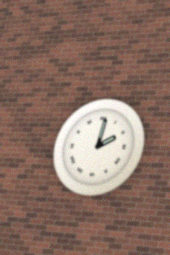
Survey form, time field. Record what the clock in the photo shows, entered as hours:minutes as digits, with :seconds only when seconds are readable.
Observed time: 2:01
